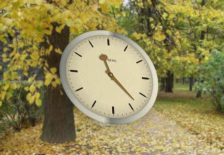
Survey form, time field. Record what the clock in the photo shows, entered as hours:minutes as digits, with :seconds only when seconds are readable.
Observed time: 11:23
